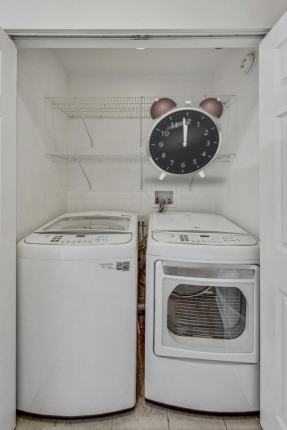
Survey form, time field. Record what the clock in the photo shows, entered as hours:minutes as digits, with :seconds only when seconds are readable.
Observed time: 11:59
